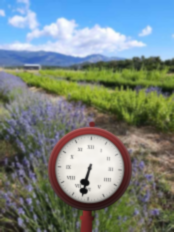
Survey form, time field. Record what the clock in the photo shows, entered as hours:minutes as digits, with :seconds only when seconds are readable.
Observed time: 6:32
